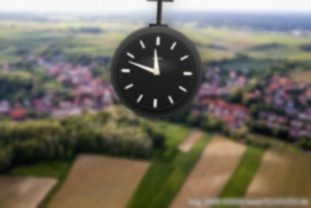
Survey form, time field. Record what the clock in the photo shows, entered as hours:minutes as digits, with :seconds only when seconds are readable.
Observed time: 11:48
